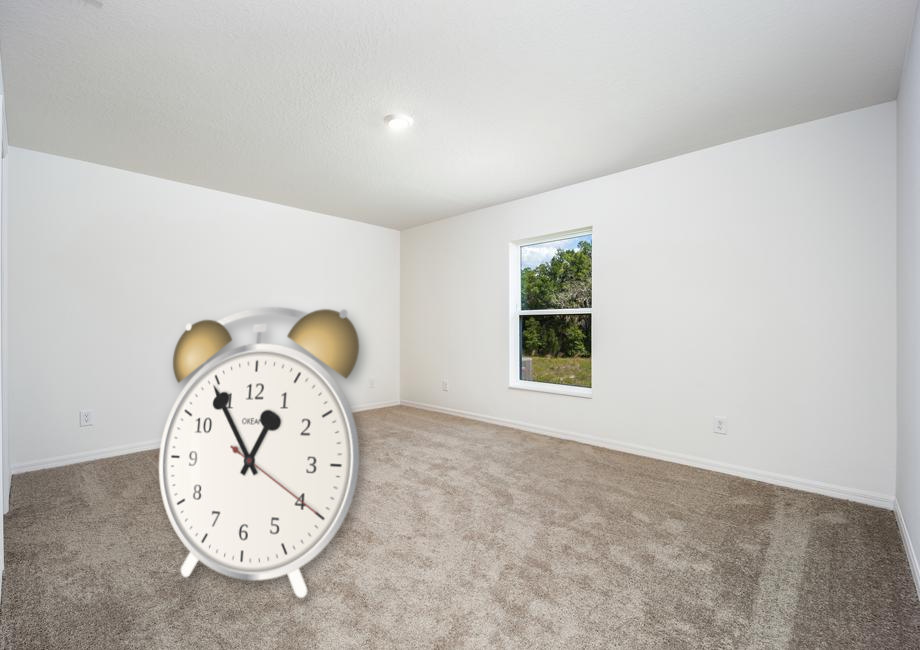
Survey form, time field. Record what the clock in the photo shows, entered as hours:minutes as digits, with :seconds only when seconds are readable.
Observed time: 12:54:20
